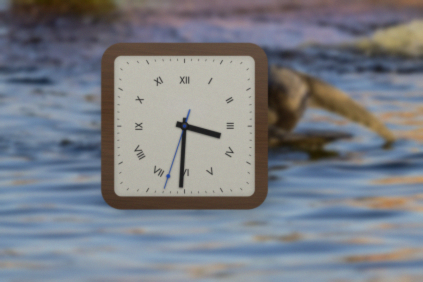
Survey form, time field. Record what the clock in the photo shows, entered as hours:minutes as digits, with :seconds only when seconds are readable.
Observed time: 3:30:33
